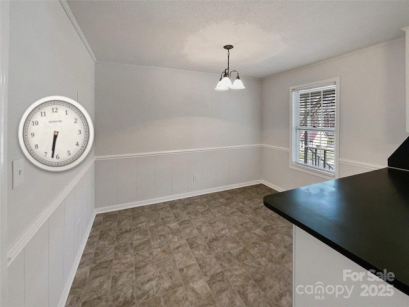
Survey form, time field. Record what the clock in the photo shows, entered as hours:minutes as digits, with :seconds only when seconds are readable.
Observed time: 6:32
